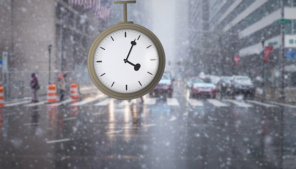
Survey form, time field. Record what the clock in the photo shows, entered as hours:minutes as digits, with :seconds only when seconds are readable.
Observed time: 4:04
